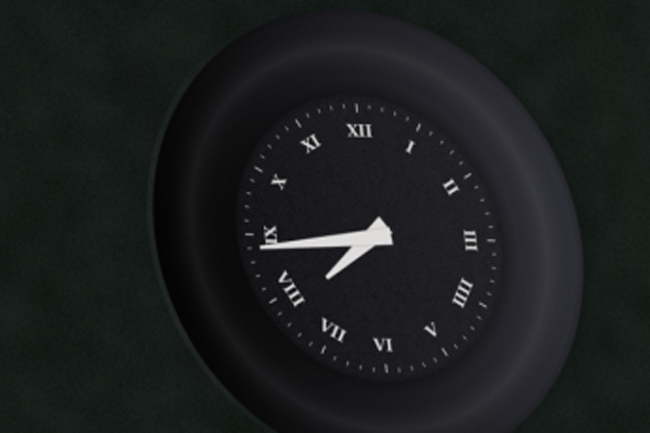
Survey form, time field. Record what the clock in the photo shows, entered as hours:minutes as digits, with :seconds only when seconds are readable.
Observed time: 7:44
